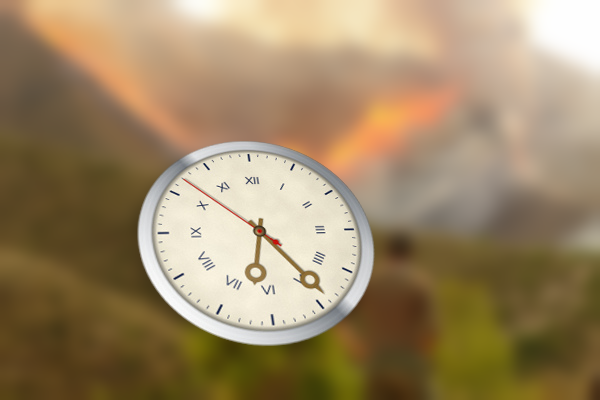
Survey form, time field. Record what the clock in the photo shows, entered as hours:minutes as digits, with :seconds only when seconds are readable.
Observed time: 6:23:52
